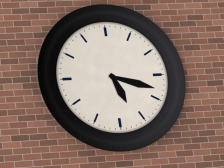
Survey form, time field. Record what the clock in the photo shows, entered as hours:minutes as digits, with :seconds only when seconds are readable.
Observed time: 5:18
